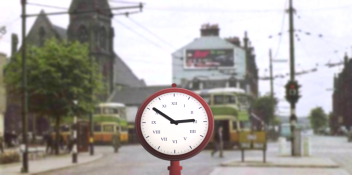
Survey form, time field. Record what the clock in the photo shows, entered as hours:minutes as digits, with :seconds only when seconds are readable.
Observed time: 2:51
